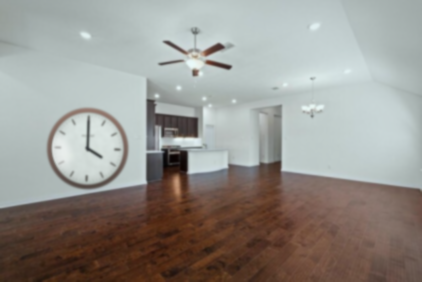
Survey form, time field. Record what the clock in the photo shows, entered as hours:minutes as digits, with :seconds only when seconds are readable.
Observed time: 4:00
